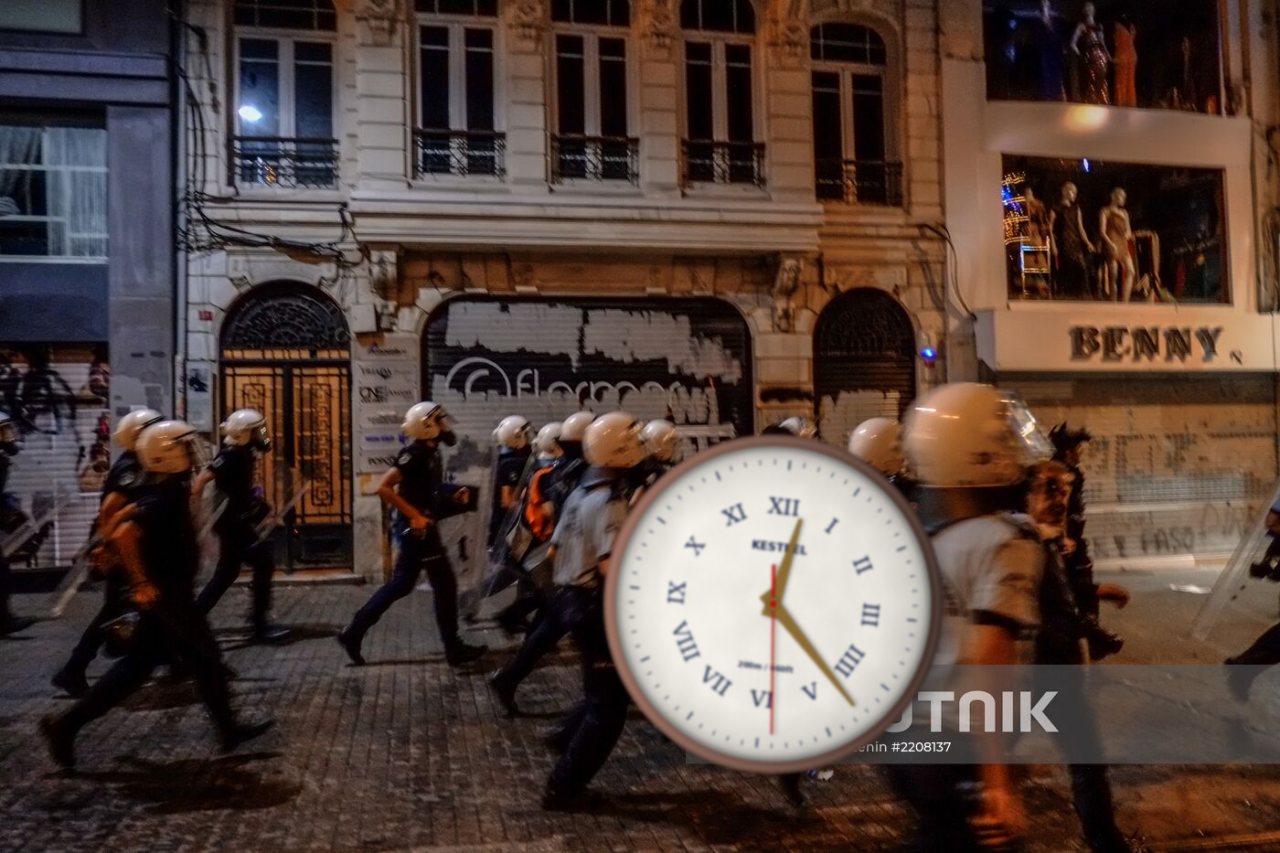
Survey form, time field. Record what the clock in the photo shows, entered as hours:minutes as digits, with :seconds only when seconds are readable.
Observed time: 12:22:29
